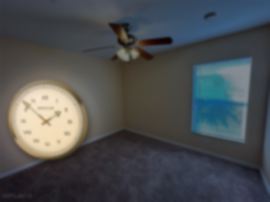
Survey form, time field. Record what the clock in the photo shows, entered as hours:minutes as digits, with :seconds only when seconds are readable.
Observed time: 1:52
